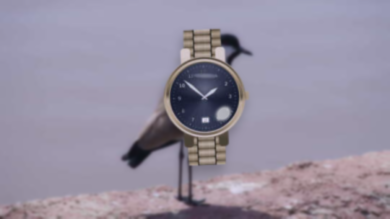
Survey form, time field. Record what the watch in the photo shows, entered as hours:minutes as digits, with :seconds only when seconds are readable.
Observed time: 1:52
